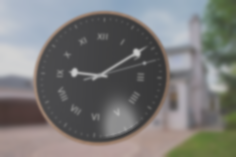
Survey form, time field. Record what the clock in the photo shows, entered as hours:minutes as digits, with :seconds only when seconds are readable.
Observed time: 9:09:12
